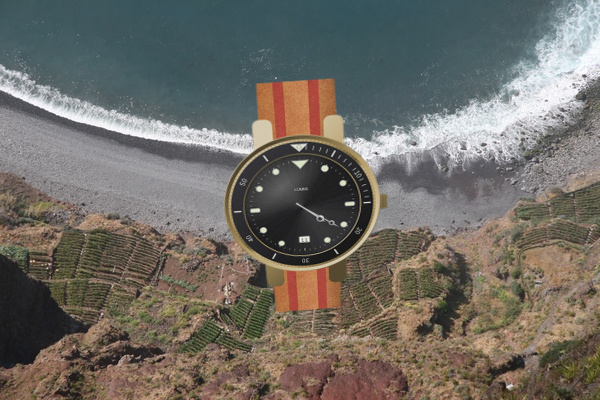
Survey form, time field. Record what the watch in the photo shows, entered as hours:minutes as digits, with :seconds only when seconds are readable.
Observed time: 4:21
